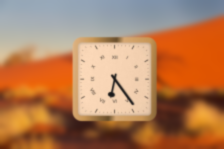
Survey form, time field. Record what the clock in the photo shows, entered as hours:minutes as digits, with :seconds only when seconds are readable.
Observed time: 6:24
